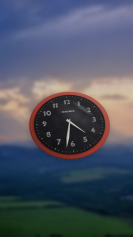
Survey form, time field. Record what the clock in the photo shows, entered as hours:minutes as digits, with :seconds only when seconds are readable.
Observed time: 4:32
